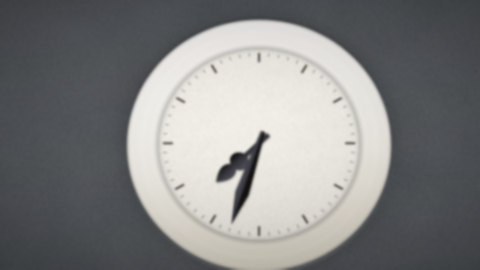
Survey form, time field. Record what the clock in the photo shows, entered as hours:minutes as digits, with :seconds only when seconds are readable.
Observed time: 7:33
